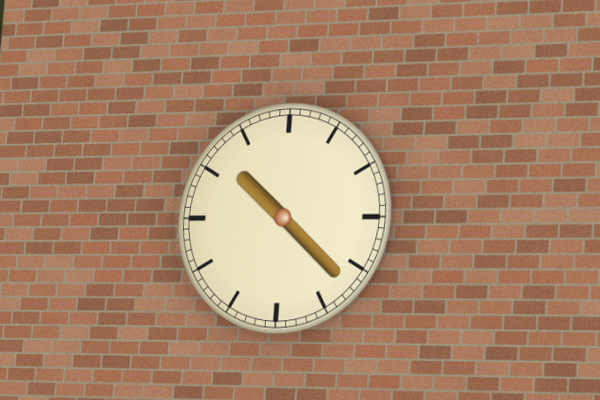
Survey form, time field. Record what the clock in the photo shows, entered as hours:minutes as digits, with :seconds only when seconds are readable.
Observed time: 10:22
